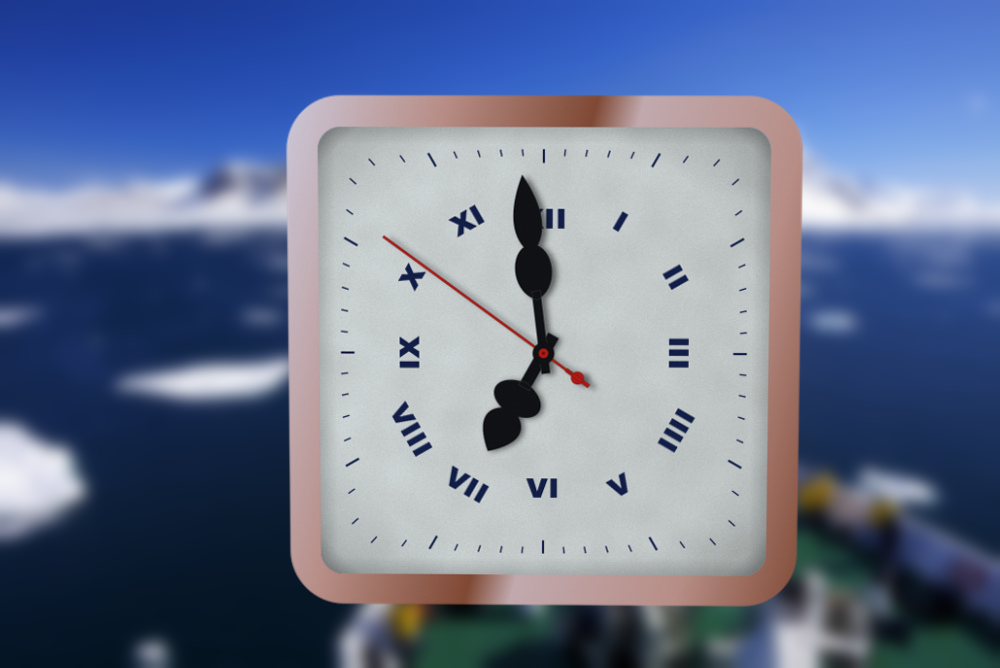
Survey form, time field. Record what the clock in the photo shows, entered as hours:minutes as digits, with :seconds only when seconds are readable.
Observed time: 6:58:51
